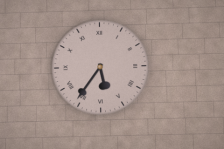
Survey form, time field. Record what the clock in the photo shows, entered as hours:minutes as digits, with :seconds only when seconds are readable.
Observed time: 5:36
